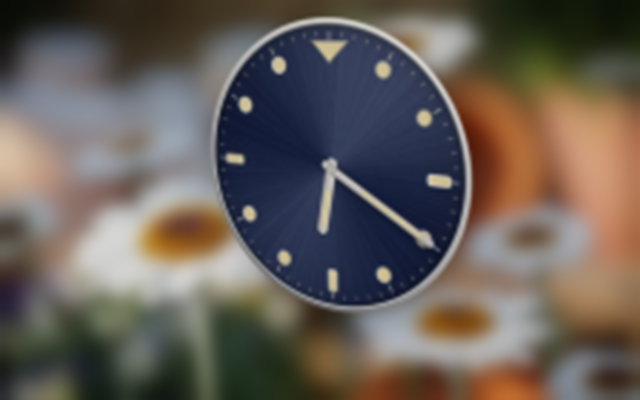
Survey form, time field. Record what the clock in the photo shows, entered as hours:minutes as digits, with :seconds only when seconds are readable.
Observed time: 6:20
